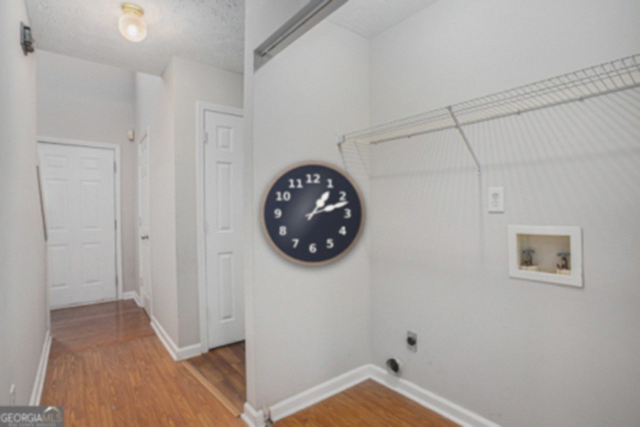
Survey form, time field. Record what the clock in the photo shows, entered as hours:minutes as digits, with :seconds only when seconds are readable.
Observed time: 1:12
